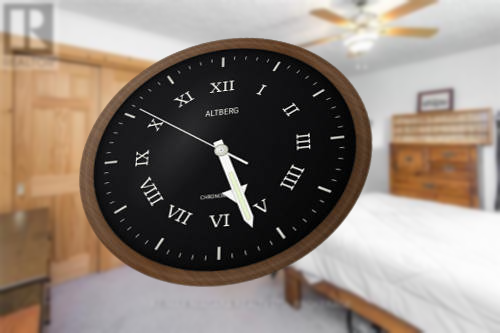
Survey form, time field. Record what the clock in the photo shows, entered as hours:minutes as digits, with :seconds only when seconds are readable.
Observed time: 5:26:51
